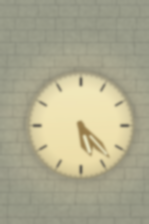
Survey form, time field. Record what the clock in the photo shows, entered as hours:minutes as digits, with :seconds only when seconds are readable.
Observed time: 5:23
